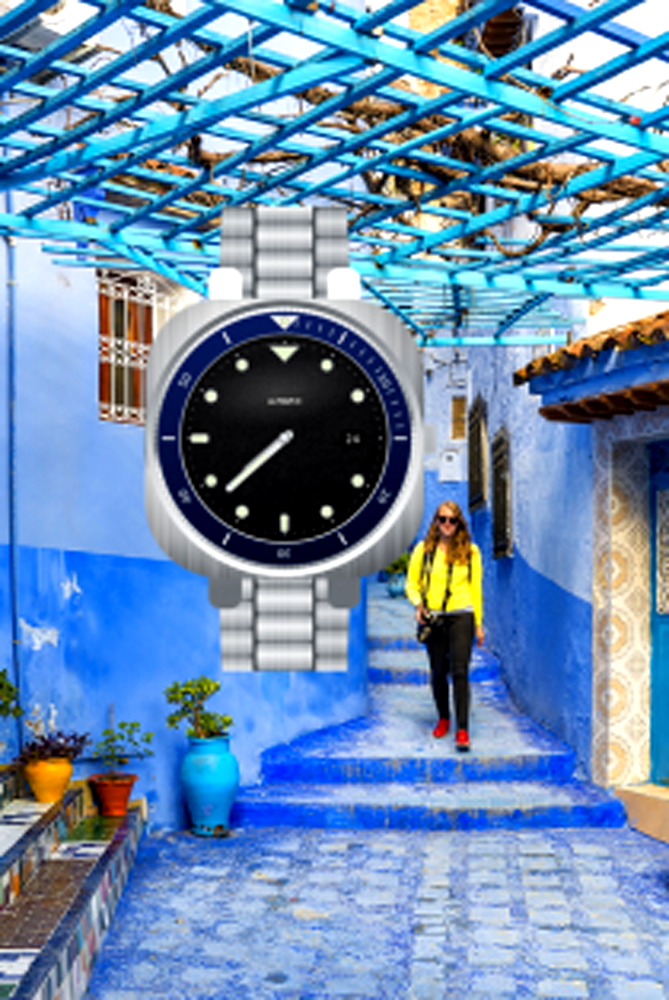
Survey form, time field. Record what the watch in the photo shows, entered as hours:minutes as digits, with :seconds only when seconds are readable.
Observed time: 7:38
